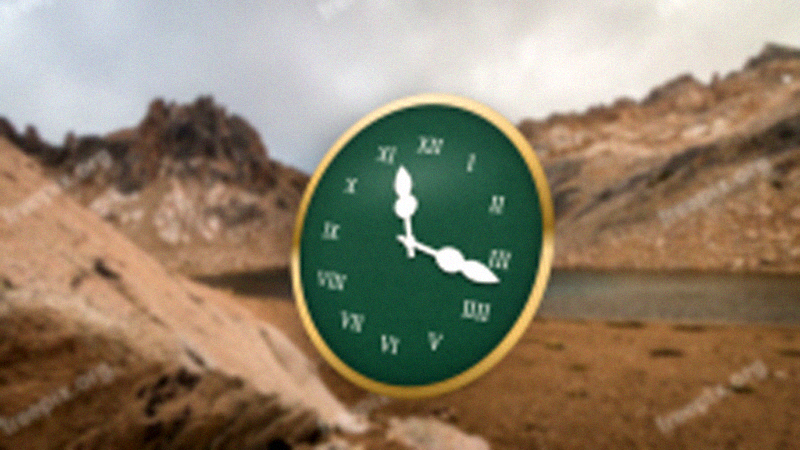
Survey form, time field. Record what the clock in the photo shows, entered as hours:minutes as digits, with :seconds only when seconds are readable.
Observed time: 11:17
